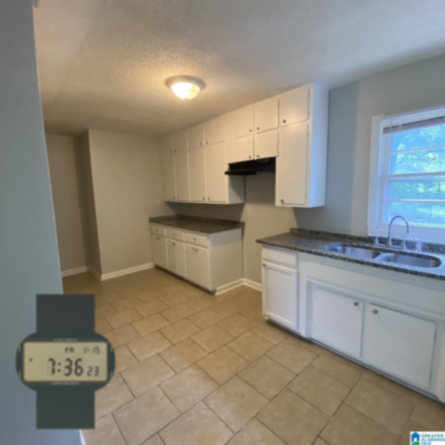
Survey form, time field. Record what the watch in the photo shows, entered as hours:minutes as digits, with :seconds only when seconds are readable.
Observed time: 7:36
